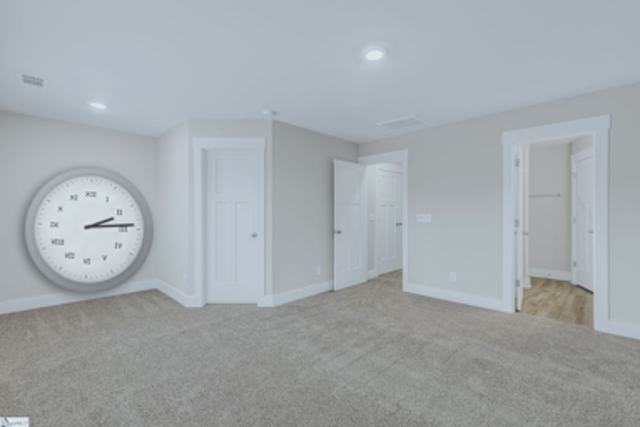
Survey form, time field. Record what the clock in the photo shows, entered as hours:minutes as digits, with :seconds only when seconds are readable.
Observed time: 2:14
